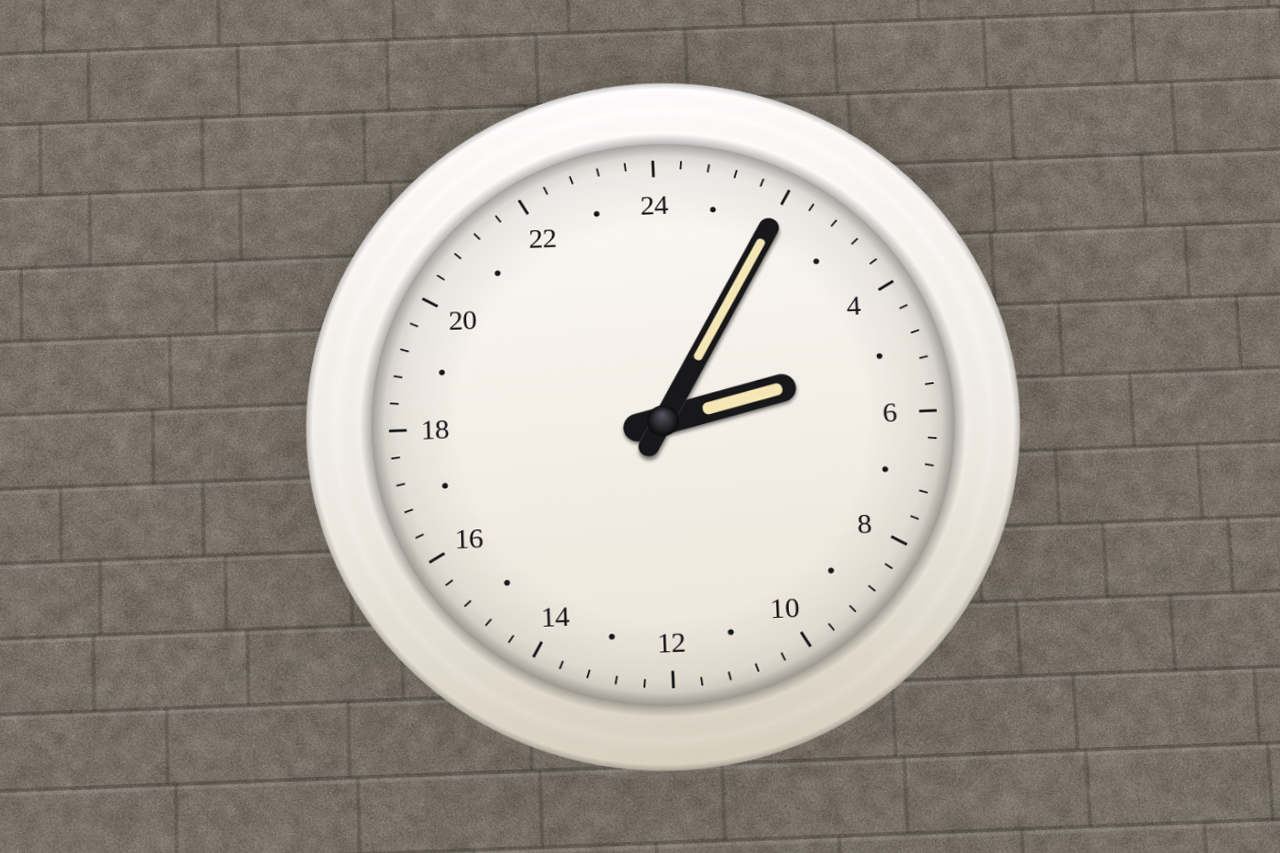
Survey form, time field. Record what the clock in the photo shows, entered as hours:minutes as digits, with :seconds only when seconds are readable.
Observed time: 5:05
